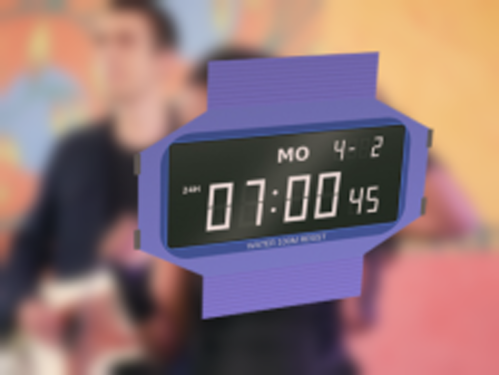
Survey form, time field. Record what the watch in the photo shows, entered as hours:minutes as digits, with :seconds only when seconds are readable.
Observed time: 7:00:45
